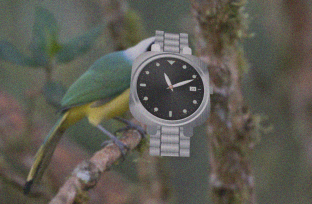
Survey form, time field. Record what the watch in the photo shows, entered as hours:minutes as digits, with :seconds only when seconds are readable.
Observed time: 11:11
